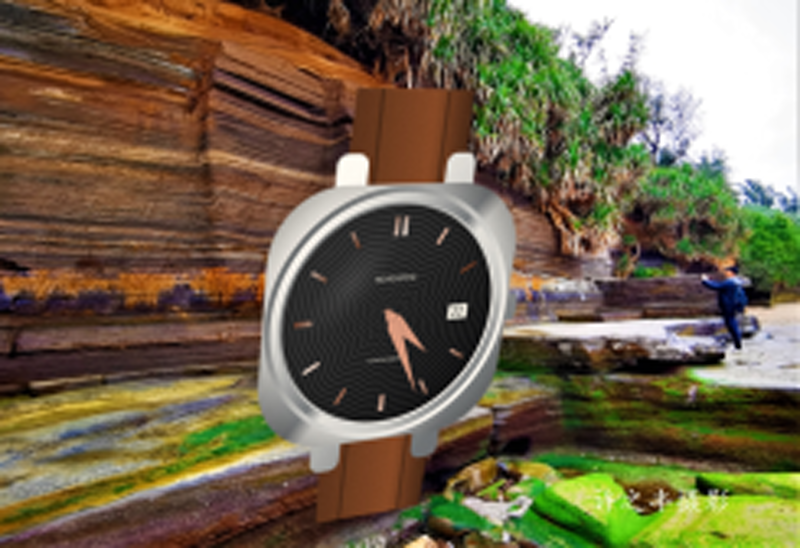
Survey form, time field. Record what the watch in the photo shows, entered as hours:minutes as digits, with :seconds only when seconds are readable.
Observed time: 4:26
